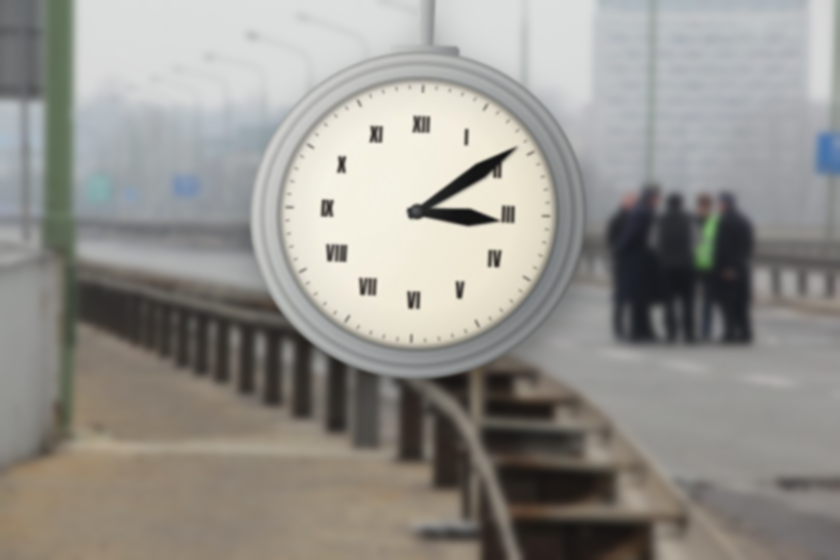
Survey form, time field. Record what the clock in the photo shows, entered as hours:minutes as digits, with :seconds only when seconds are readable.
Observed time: 3:09
